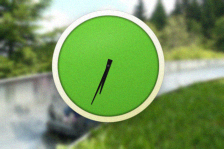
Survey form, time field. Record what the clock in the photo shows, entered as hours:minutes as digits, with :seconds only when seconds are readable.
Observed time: 6:34
